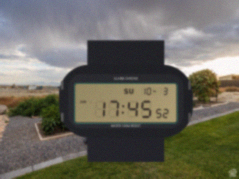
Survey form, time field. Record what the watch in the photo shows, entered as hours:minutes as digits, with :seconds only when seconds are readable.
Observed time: 17:45
